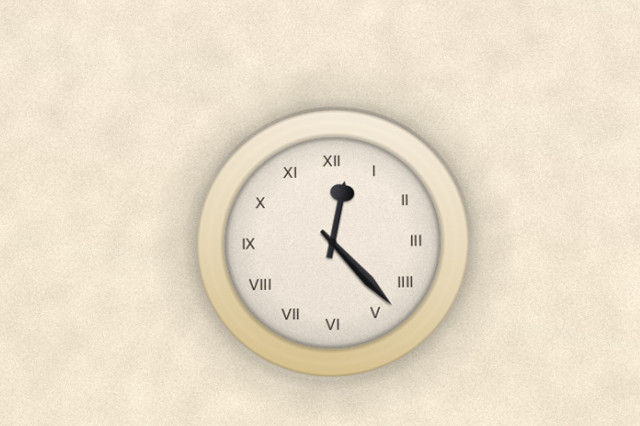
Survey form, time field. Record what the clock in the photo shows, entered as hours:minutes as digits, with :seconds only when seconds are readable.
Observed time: 12:23
